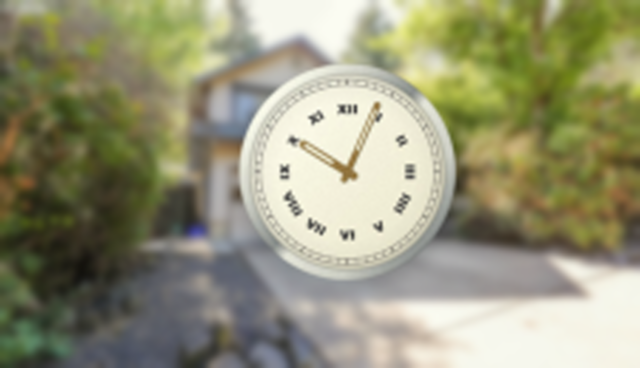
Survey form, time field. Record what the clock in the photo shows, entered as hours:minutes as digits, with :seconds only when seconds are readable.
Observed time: 10:04
